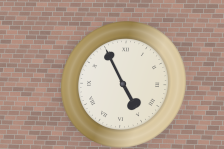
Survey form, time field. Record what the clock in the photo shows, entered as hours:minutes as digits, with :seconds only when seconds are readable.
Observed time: 4:55
